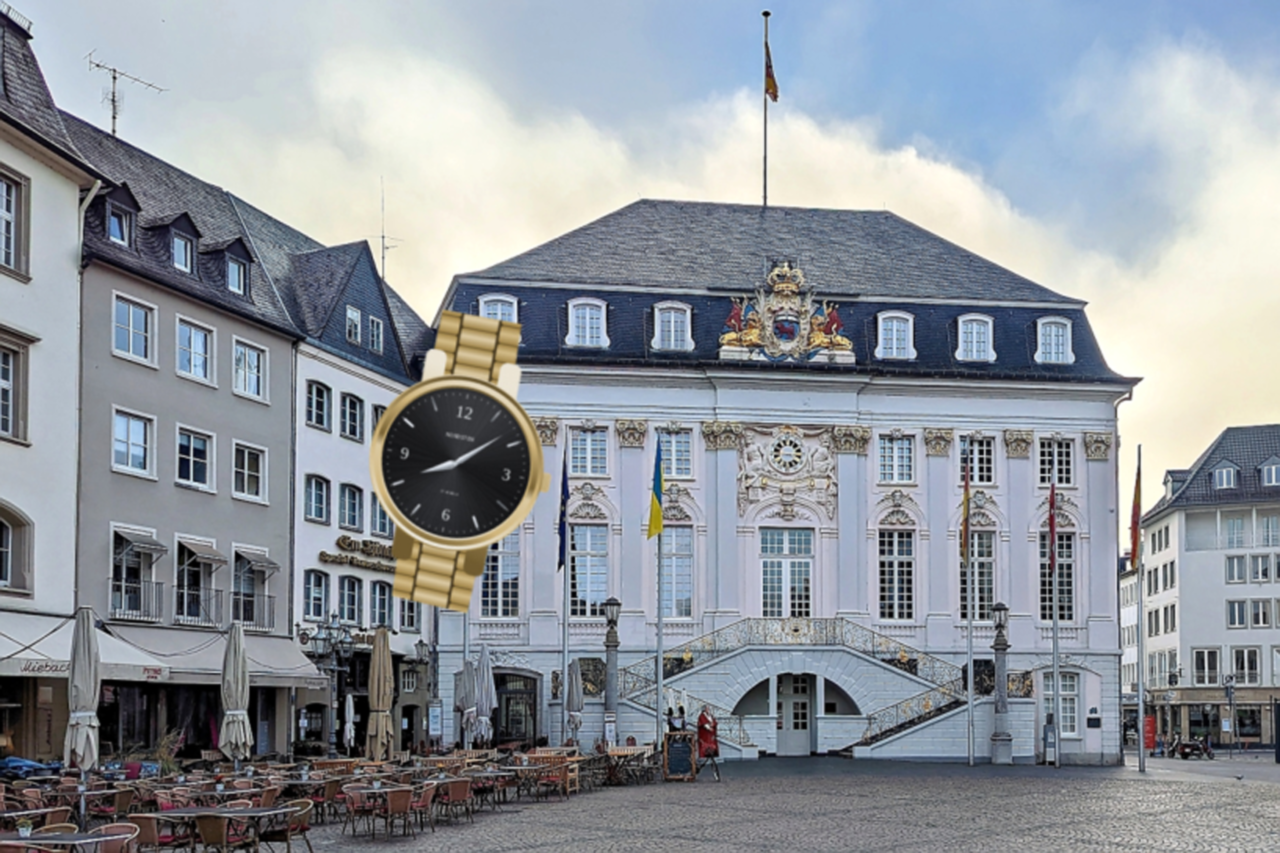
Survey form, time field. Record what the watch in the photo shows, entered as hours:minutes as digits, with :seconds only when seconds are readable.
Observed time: 8:08
